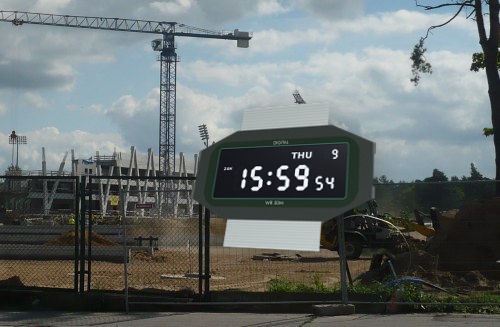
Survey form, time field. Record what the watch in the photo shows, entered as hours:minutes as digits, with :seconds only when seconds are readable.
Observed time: 15:59:54
